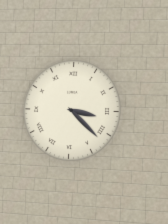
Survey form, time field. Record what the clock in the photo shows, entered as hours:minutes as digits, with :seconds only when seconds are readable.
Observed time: 3:22
